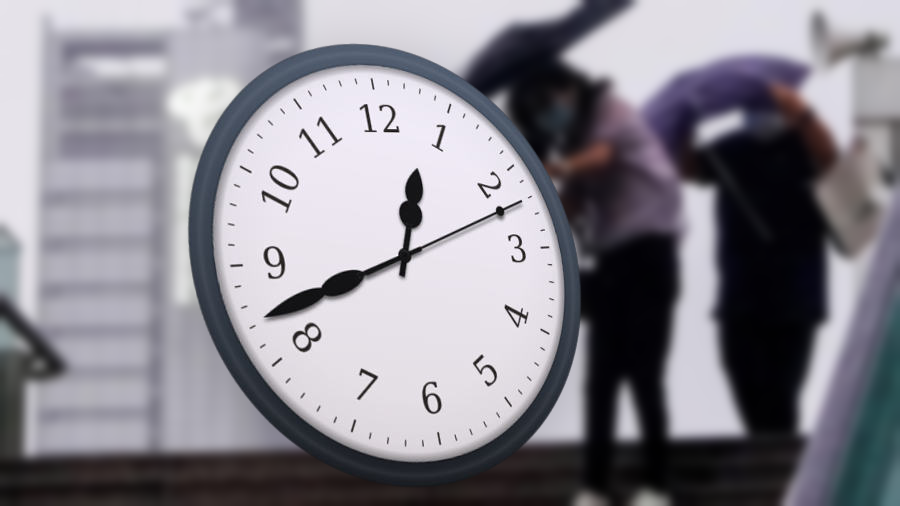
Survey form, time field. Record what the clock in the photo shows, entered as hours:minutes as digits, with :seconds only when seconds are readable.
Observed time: 12:42:12
